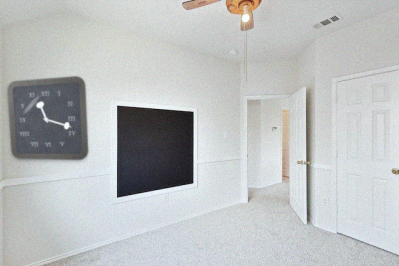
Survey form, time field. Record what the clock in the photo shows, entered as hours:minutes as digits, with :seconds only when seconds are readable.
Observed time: 11:18
